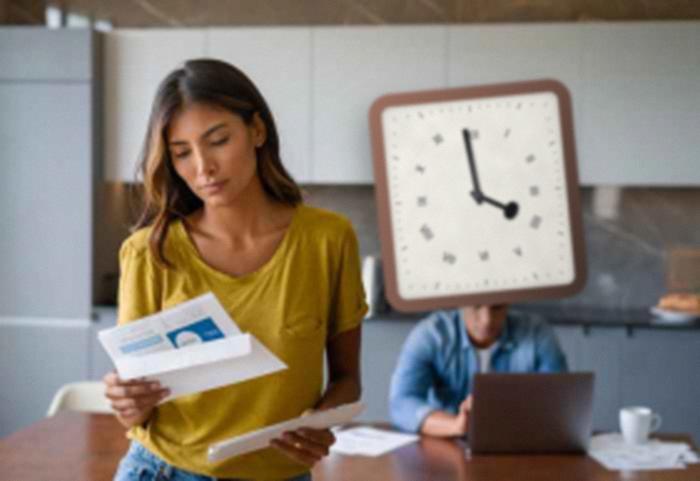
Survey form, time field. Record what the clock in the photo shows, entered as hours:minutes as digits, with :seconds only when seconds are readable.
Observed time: 3:59
